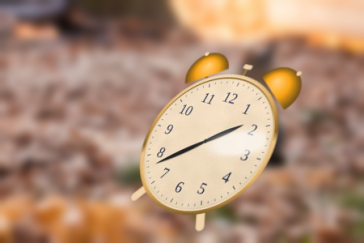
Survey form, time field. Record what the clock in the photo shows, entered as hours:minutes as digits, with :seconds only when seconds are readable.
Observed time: 1:38
